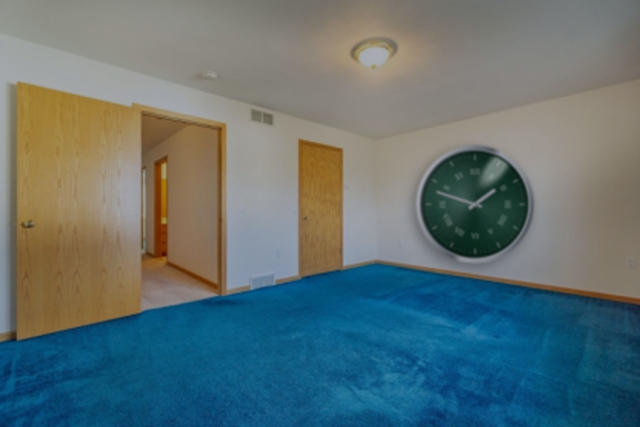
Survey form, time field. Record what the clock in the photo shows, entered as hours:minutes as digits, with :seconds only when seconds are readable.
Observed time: 1:48
